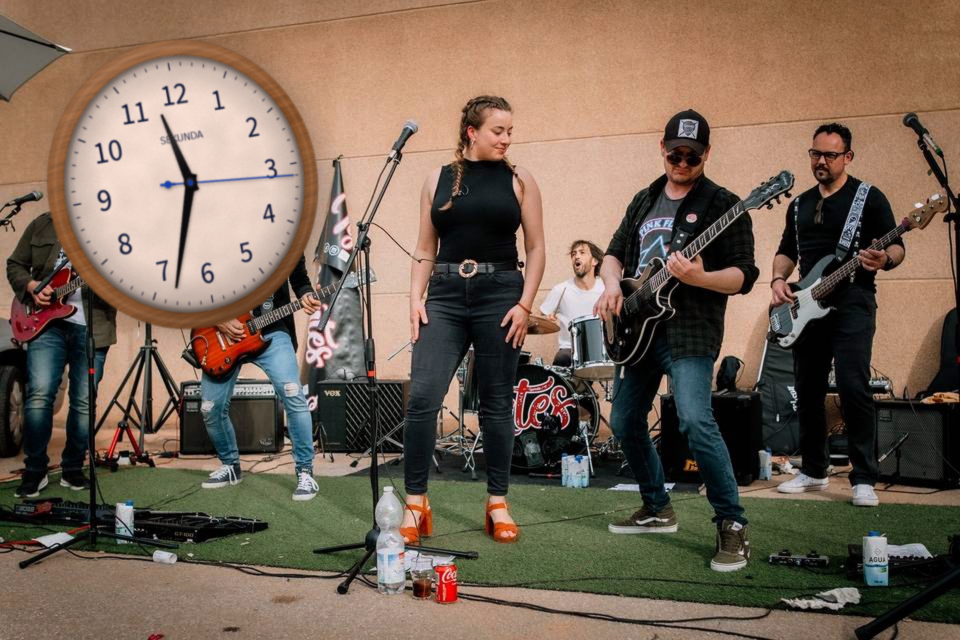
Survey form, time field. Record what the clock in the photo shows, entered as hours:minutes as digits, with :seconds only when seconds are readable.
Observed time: 11:33:16
